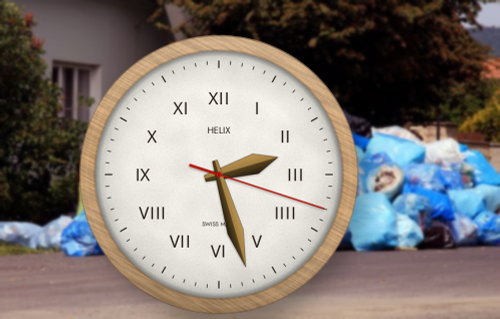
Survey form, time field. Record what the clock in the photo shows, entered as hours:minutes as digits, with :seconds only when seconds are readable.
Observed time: 2:27:18
